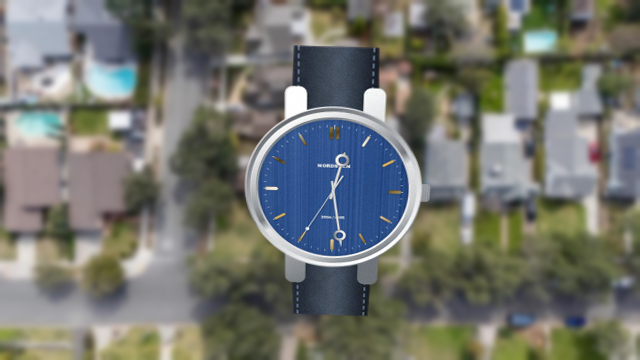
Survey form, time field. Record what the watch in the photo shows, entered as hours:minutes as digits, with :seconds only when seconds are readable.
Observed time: 12:28:35
